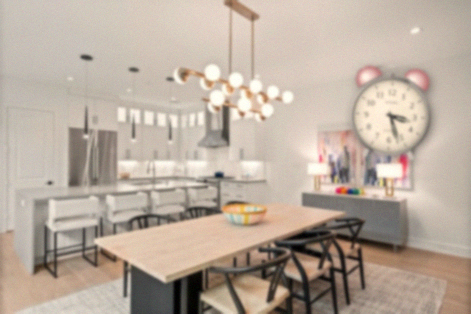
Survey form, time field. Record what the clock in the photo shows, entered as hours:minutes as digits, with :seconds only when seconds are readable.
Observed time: 3:27
